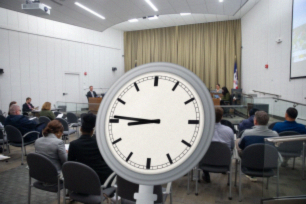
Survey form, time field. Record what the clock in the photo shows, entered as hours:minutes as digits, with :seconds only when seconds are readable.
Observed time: 8:46
